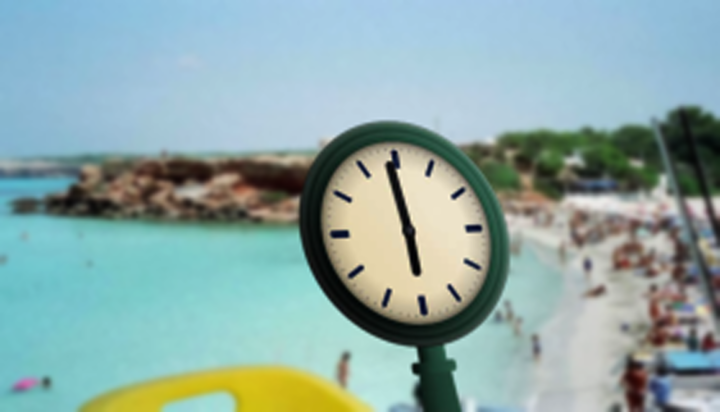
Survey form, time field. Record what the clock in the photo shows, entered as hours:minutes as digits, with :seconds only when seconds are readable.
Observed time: 5:59
